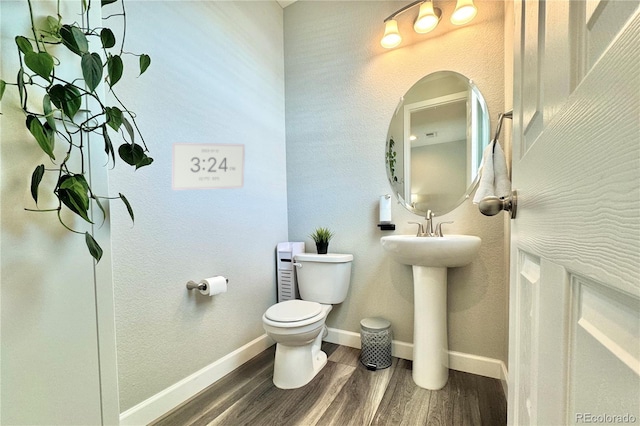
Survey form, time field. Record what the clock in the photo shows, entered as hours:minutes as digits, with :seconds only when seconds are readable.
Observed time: 3:24
